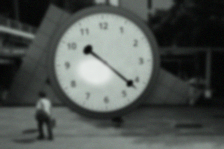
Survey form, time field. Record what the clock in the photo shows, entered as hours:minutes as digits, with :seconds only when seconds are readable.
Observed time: 10:22
